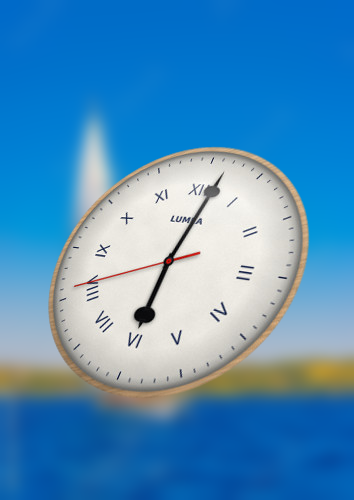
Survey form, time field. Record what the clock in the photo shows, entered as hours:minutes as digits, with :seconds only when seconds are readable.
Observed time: 6:01:41
